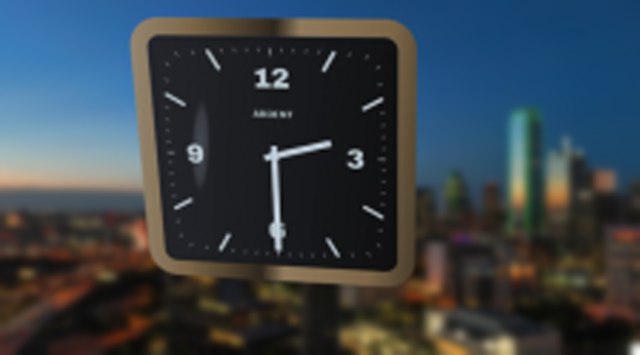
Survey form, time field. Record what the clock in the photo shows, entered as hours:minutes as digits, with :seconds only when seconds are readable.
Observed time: 2:30
